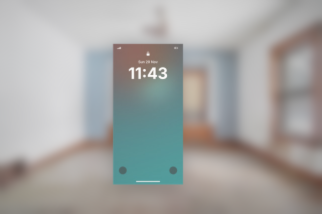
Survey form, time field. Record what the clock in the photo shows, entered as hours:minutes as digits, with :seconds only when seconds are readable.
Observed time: 11:43
